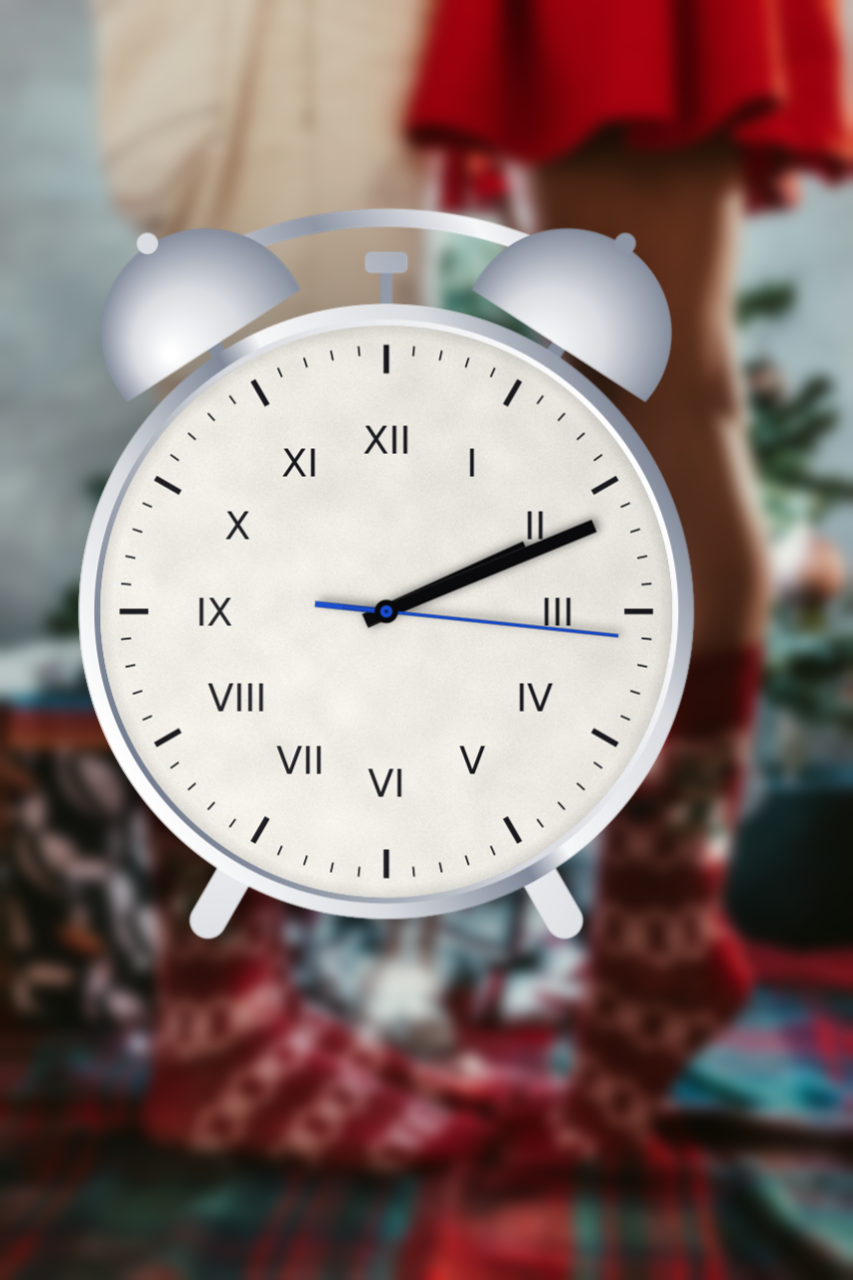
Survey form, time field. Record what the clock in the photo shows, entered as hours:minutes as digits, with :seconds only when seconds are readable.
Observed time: 2:11:16
